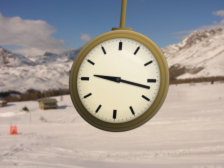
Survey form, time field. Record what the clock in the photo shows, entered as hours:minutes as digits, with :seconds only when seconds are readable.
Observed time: 9:17
